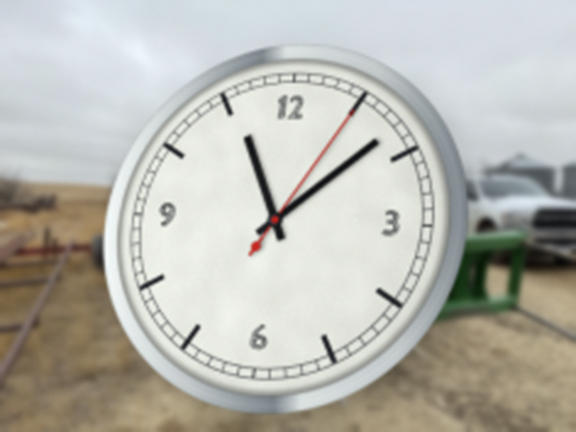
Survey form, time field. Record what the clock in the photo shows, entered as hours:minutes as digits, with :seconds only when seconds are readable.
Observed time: 11:08:05
